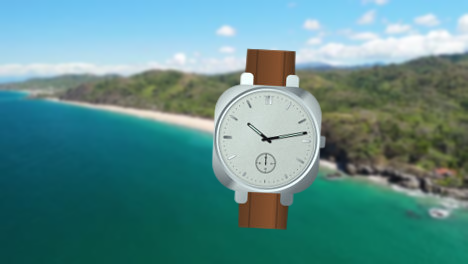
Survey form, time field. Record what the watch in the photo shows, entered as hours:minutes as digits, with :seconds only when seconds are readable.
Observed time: 10:13
